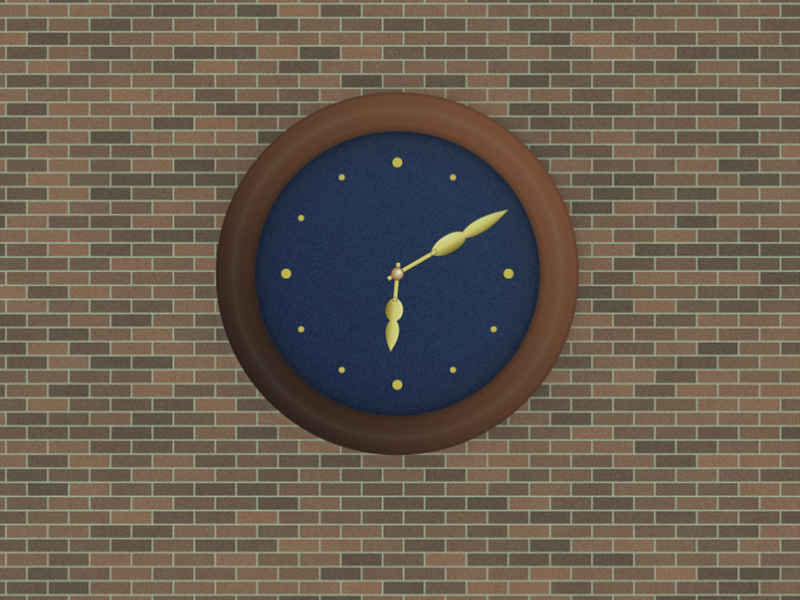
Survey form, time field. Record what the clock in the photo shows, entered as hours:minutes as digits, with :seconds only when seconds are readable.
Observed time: 6:10
